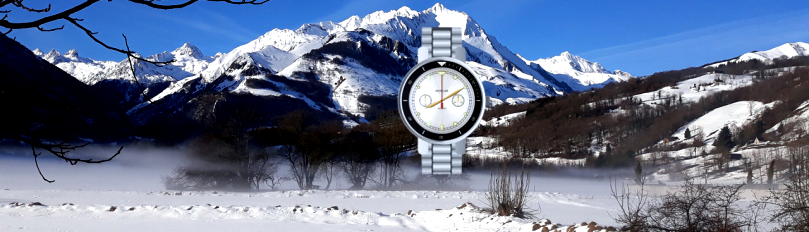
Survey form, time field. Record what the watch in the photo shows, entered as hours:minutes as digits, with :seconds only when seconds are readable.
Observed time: 8:10
